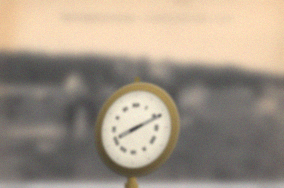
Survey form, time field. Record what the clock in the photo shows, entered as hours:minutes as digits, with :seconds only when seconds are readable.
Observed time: 8:11
